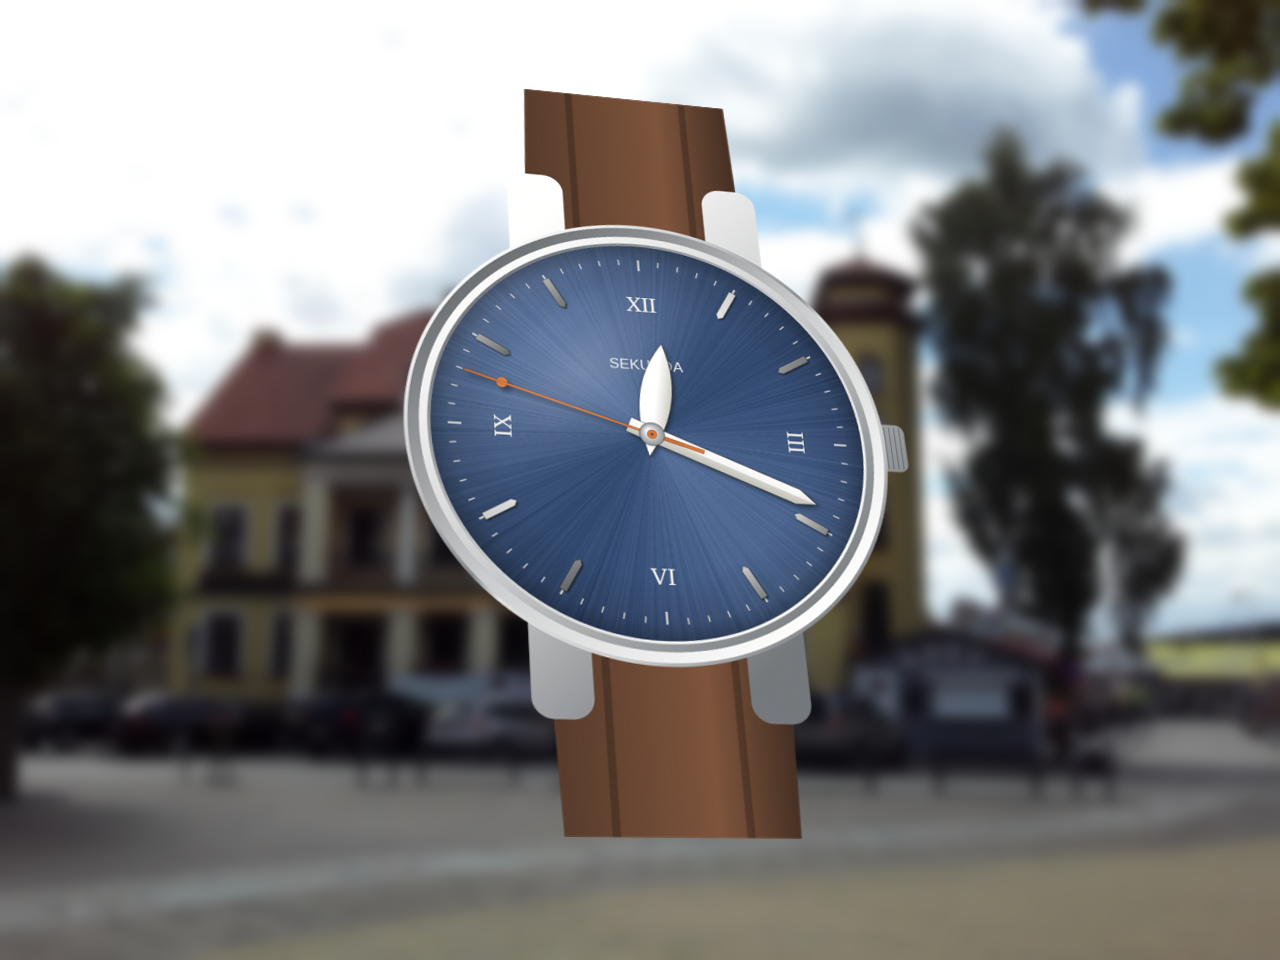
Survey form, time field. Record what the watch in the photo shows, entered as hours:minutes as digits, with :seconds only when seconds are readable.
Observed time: 12:18:48
